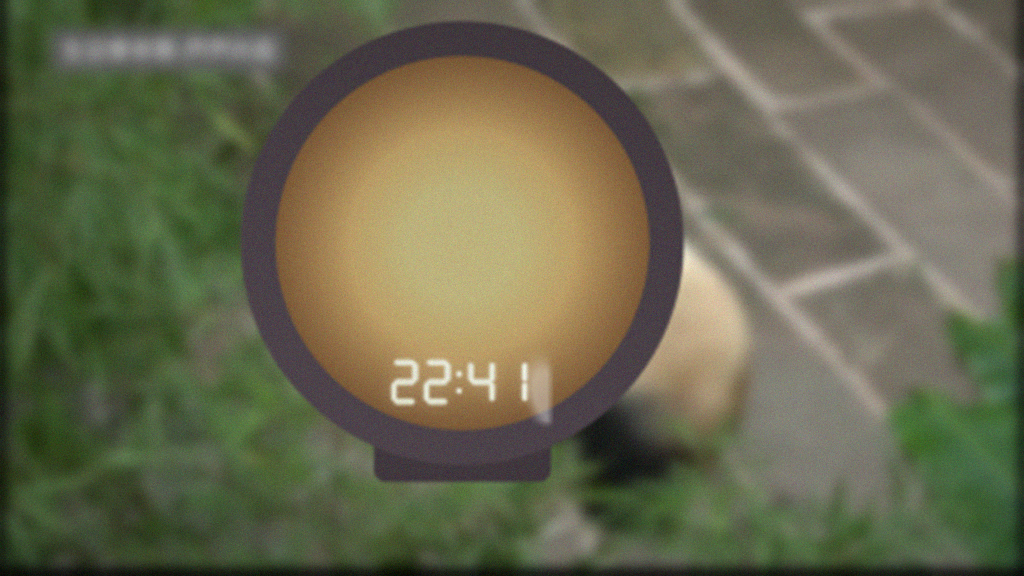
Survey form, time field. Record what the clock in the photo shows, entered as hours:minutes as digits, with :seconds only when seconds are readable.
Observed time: 22:41
